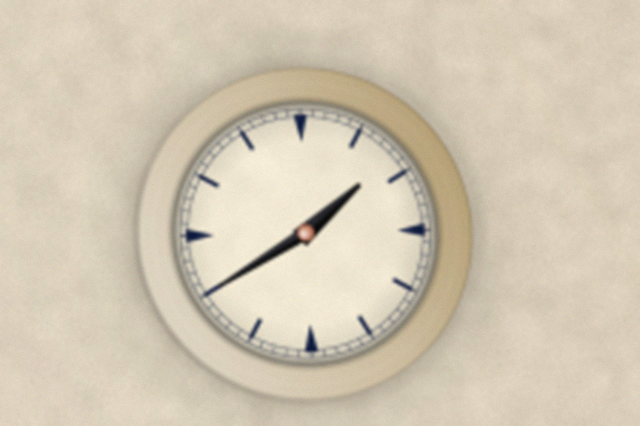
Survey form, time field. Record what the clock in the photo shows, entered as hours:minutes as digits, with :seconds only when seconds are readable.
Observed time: 1:40
